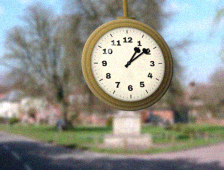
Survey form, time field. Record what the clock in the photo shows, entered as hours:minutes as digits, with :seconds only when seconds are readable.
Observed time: 1:09
